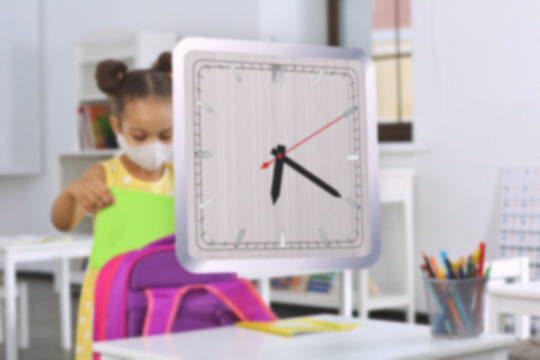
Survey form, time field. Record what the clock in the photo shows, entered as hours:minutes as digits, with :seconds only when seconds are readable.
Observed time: 6:20:10
